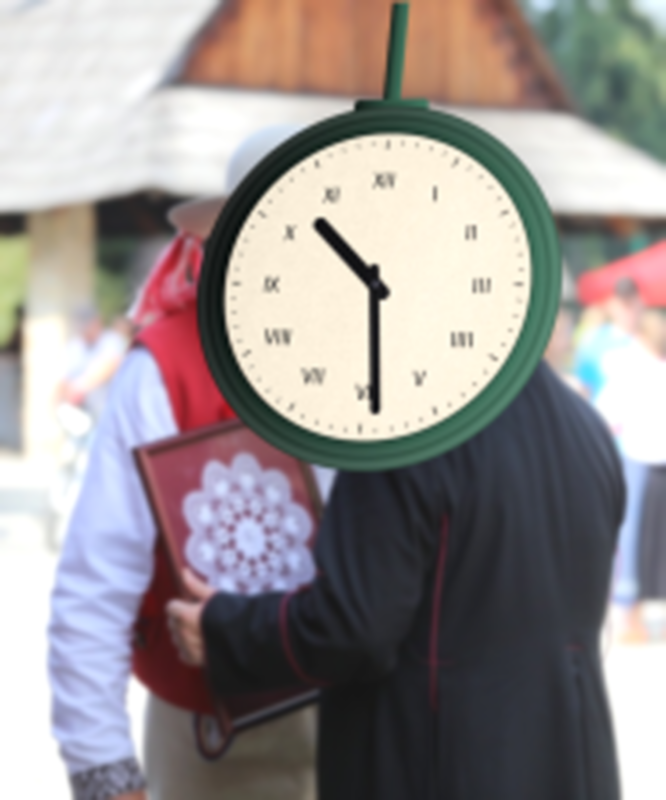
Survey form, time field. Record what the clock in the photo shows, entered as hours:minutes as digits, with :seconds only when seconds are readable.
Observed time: 10:29
